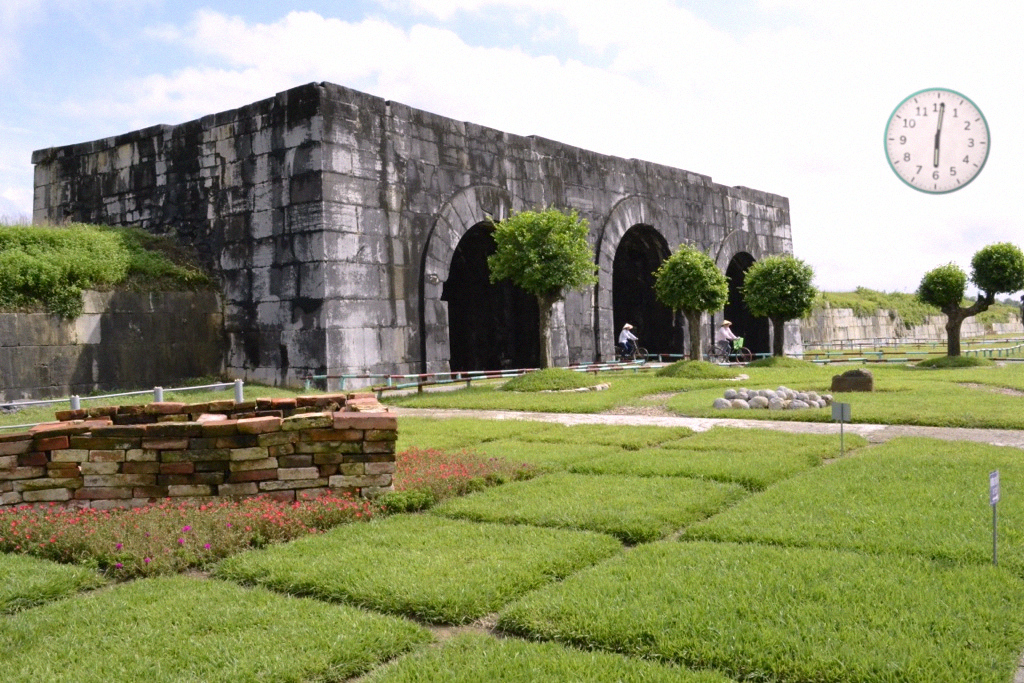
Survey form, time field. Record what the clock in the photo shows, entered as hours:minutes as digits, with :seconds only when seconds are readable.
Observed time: 6:01
